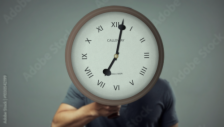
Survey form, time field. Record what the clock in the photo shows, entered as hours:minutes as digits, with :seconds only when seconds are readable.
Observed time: 7:02
